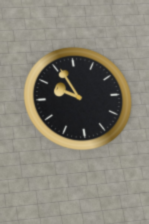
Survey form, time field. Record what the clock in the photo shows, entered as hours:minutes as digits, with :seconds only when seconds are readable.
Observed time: 9:56
